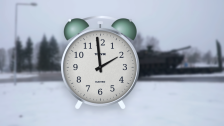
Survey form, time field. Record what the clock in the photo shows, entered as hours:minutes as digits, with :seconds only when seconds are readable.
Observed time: 1:59
